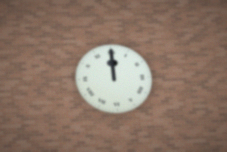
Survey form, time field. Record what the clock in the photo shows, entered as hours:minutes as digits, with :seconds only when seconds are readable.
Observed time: 12:00
